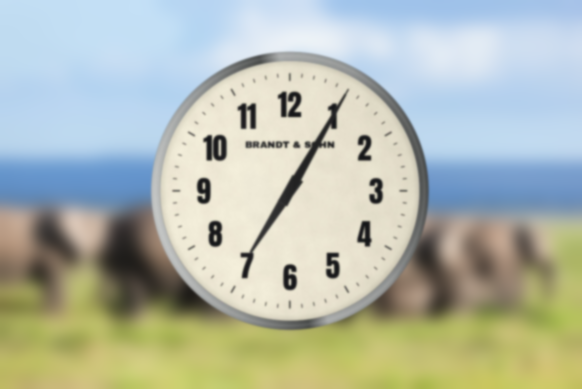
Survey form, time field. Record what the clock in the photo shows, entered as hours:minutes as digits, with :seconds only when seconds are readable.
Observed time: 7:05
